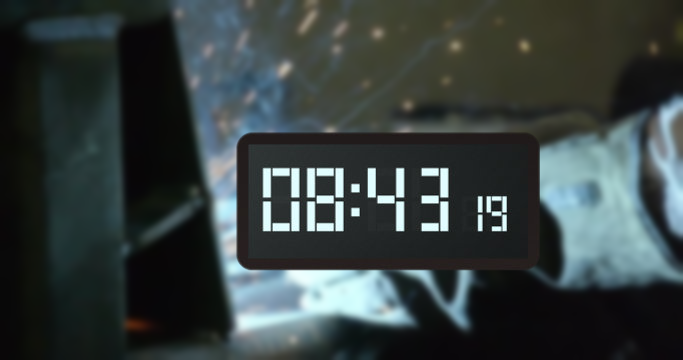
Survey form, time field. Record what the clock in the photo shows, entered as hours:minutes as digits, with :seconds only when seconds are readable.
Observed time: 8:43:19
